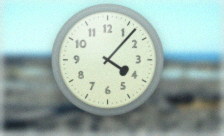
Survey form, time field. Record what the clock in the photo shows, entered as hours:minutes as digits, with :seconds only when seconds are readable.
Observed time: 4:07
